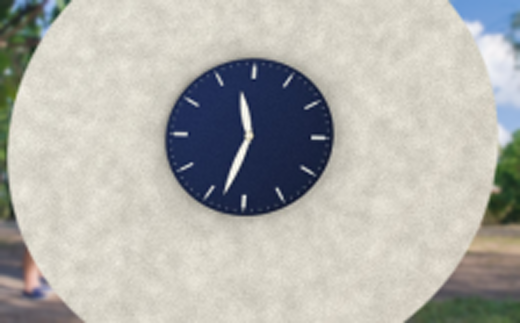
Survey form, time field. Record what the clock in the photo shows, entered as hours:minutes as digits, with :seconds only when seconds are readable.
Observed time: 11:33
